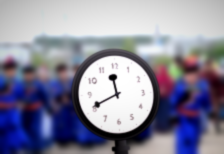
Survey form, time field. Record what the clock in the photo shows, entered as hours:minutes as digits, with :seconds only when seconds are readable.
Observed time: 11:41
